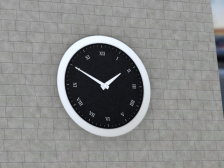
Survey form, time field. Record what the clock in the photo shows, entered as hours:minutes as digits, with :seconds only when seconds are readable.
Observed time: 1:50
